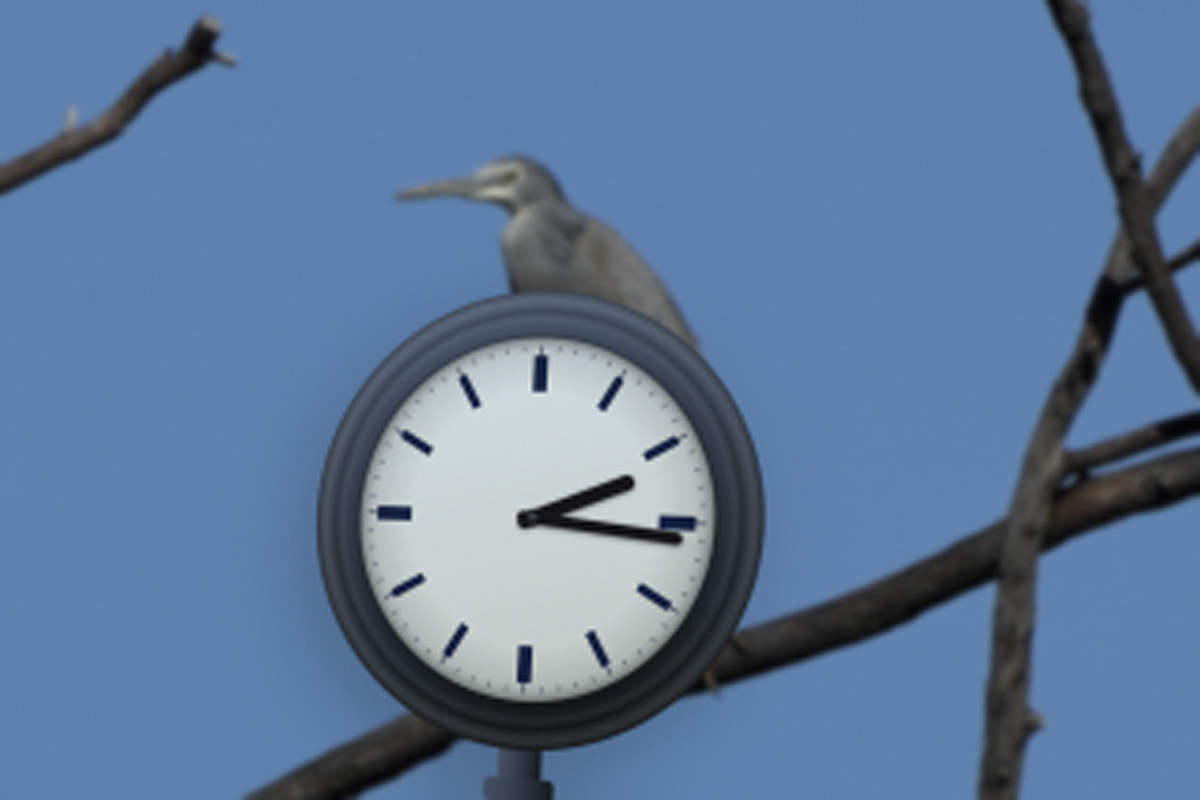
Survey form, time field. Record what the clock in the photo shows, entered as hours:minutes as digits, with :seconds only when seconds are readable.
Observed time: 2:16
